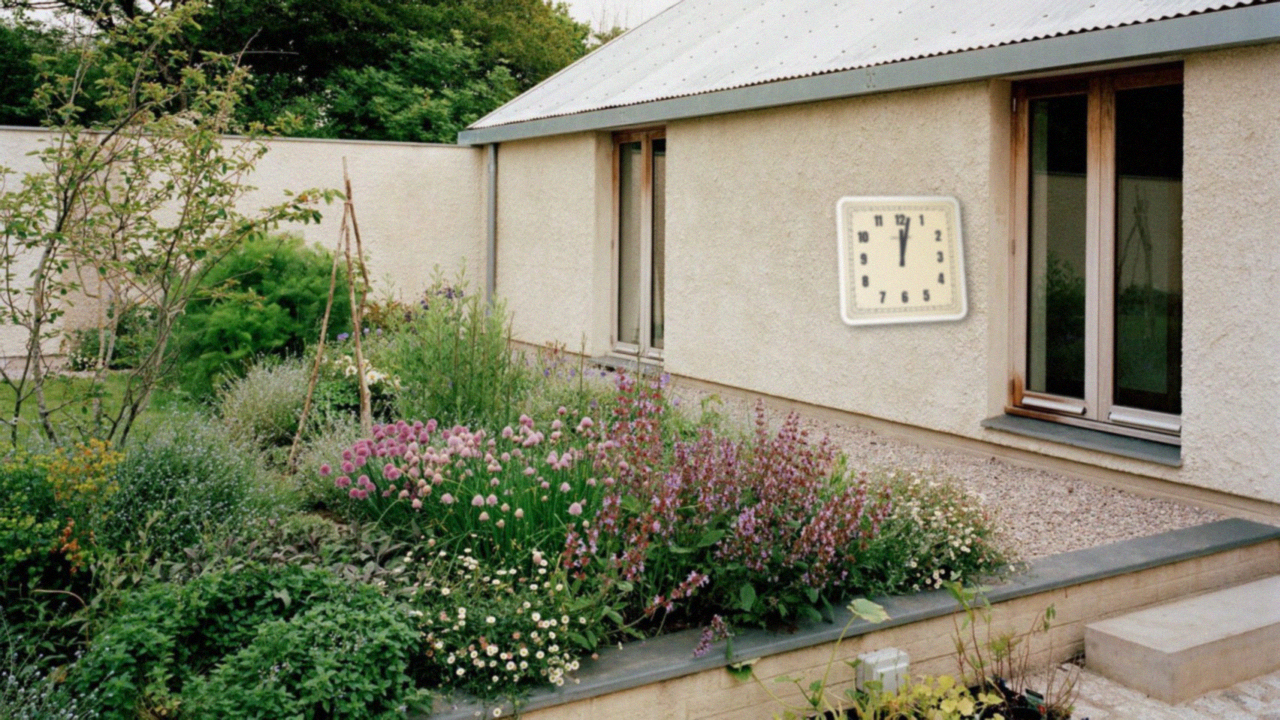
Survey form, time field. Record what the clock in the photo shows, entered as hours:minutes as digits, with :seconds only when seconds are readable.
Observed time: 12:02
